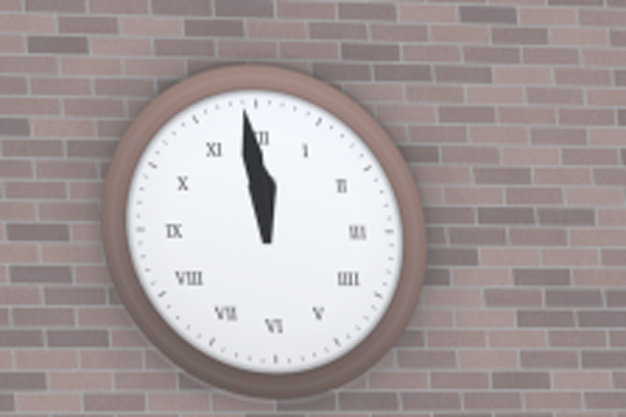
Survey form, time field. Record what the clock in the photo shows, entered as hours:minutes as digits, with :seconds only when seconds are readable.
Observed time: 11:59
